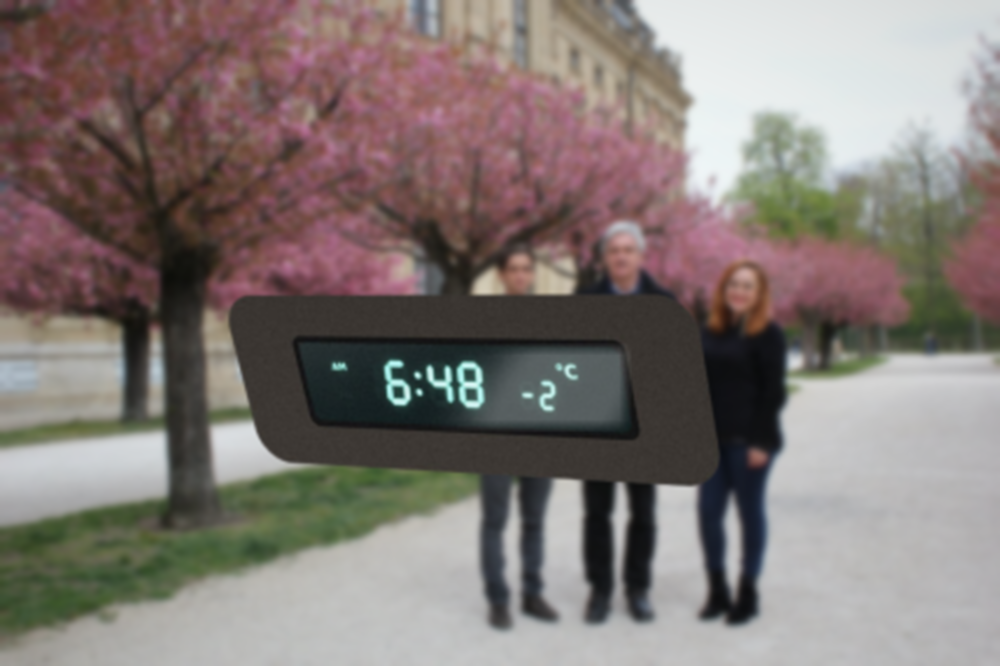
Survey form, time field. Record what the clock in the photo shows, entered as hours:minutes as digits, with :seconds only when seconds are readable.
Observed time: 6:48
